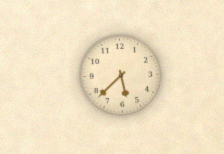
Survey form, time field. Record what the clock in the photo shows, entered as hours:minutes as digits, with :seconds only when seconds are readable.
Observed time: 5:38
